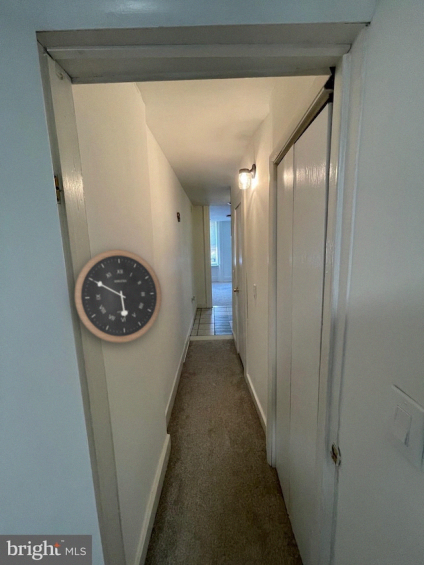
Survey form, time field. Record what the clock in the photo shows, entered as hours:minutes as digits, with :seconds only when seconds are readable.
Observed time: 5:50
